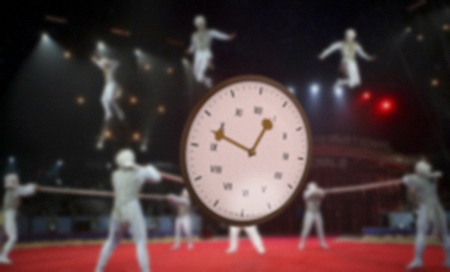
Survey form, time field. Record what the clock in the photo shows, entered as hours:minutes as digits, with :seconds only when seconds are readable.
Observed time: 12:48
